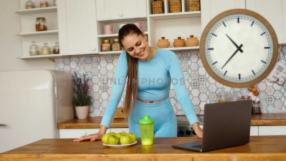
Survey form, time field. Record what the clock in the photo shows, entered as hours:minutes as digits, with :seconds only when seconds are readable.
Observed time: 10:37
